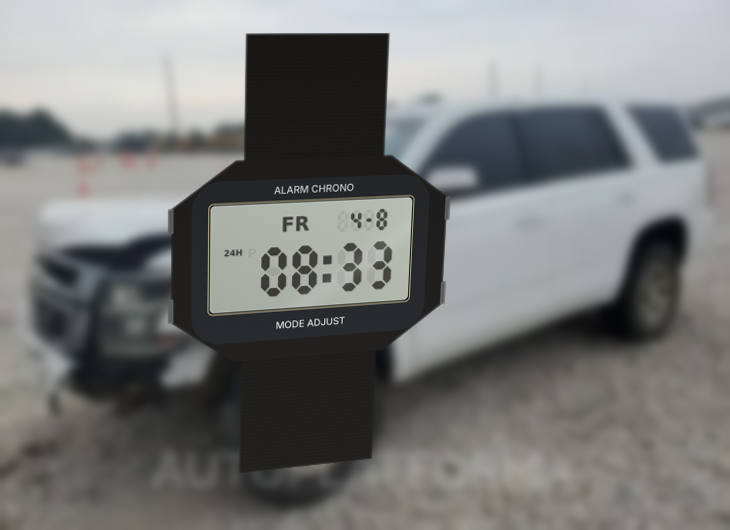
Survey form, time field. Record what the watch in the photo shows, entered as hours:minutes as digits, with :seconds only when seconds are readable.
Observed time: 8:33
